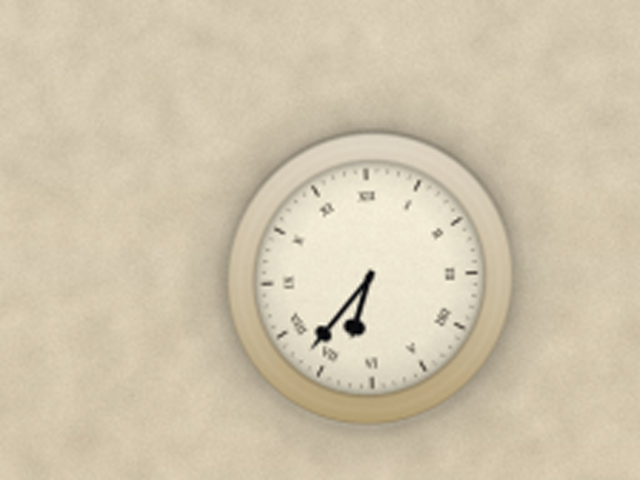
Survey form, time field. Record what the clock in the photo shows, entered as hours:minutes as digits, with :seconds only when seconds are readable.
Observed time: 6:37
